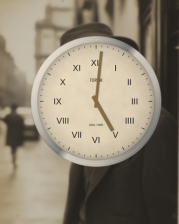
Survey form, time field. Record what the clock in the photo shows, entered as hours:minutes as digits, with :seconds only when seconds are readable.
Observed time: 5:01
